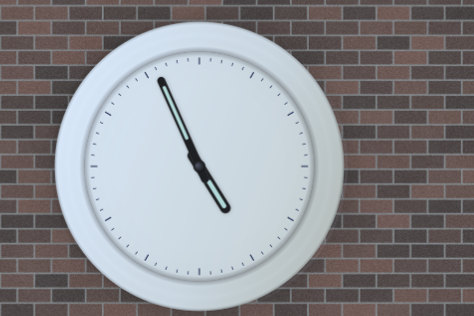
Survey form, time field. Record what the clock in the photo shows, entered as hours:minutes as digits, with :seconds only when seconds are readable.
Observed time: 4:56
